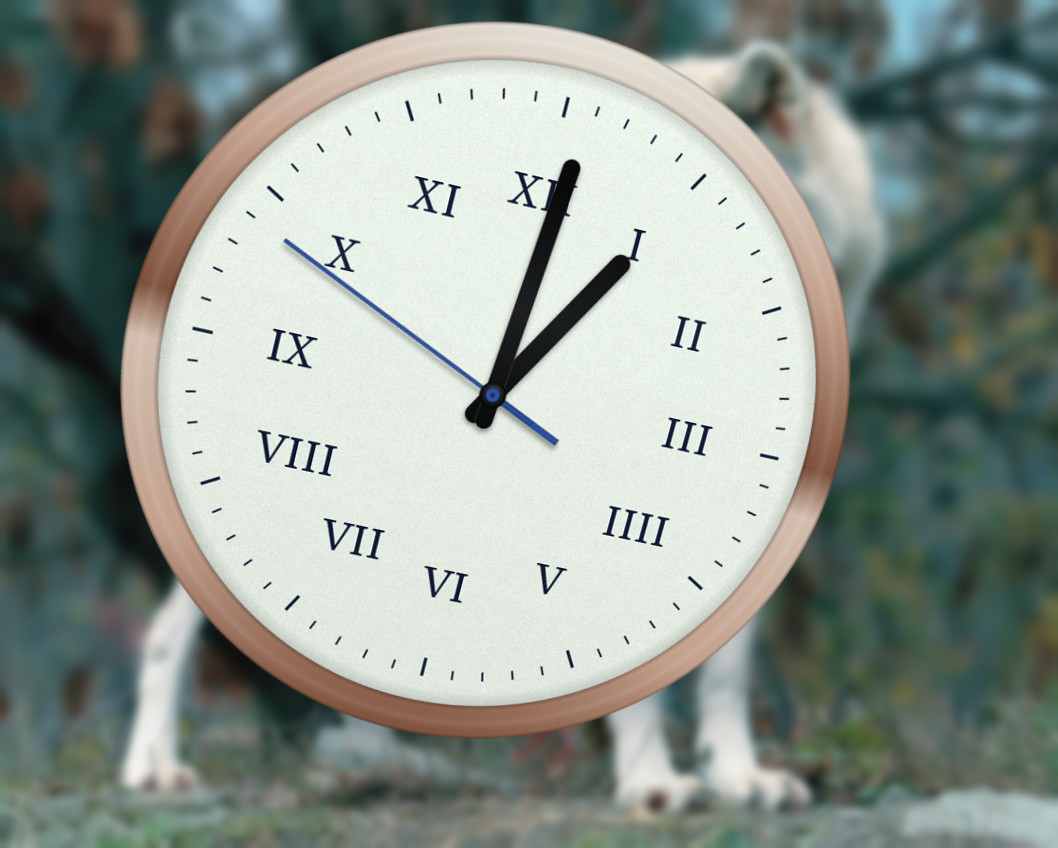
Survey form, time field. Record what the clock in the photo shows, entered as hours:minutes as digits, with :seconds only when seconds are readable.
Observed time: 1:00:49
